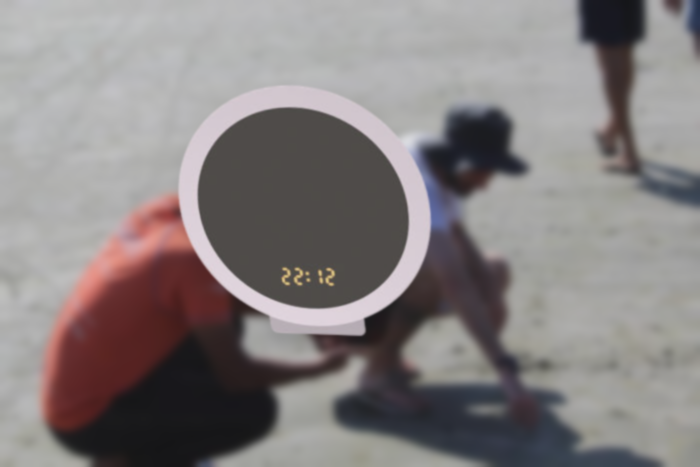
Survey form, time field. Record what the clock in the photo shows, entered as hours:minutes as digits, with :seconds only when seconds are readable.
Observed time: 22:12
